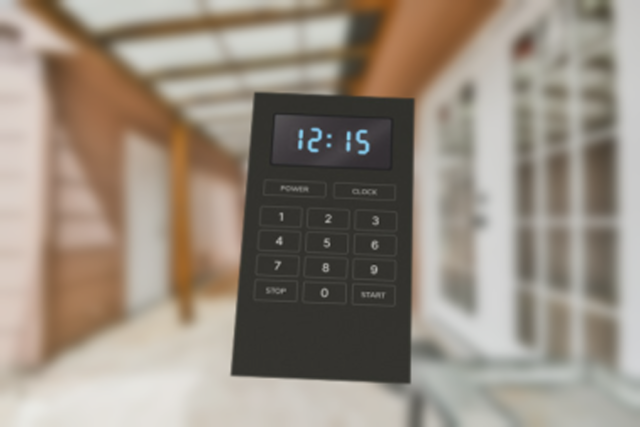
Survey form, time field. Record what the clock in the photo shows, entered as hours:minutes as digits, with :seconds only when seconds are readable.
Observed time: 12:15
